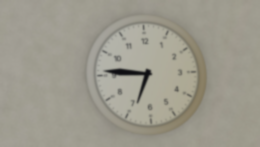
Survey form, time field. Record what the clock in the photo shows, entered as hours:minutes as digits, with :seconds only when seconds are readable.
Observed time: 6:46
